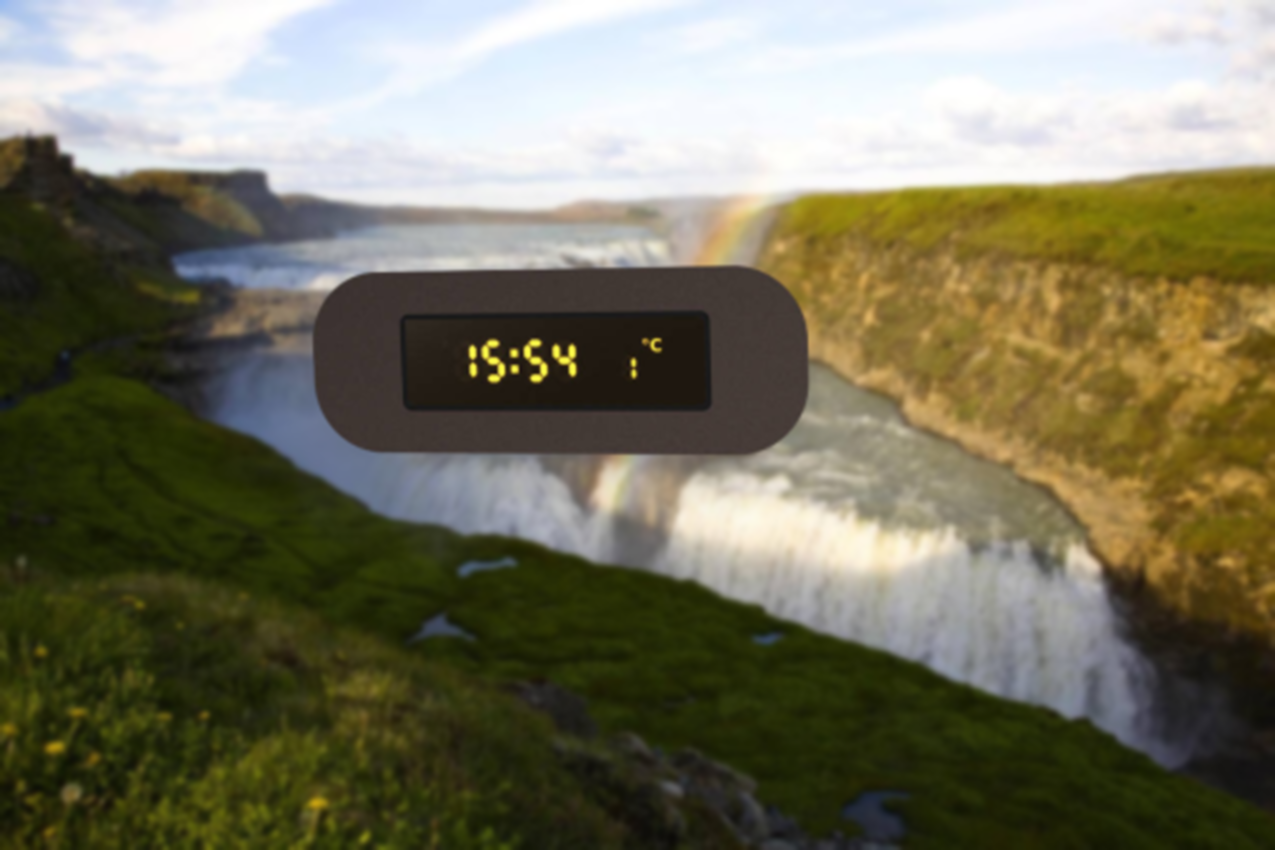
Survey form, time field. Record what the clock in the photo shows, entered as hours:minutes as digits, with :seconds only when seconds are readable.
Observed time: 15:54
